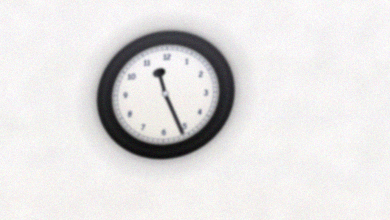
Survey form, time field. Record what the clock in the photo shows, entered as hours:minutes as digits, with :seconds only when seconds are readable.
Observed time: 11:26
